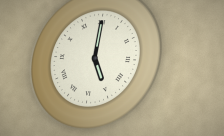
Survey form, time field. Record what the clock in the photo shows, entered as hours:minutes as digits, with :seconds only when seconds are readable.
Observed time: 5:00
